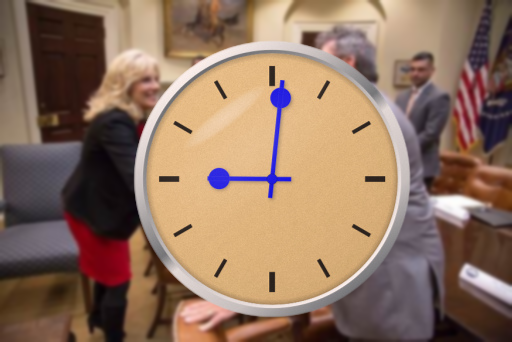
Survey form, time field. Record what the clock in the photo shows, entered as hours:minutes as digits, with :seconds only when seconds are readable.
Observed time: 9:01
